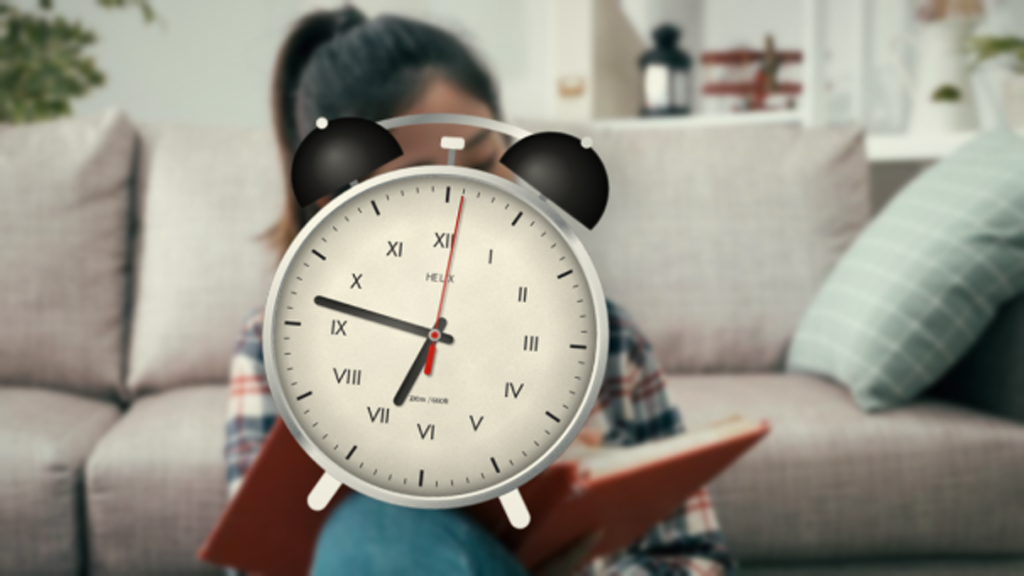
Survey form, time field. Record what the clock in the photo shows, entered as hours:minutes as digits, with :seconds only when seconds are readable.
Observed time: 6:47:01
